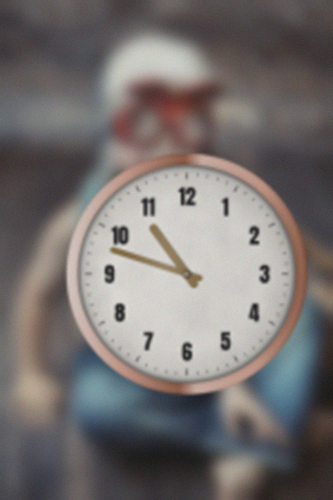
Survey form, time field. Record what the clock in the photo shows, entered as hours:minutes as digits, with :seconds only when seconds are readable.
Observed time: 10:48
